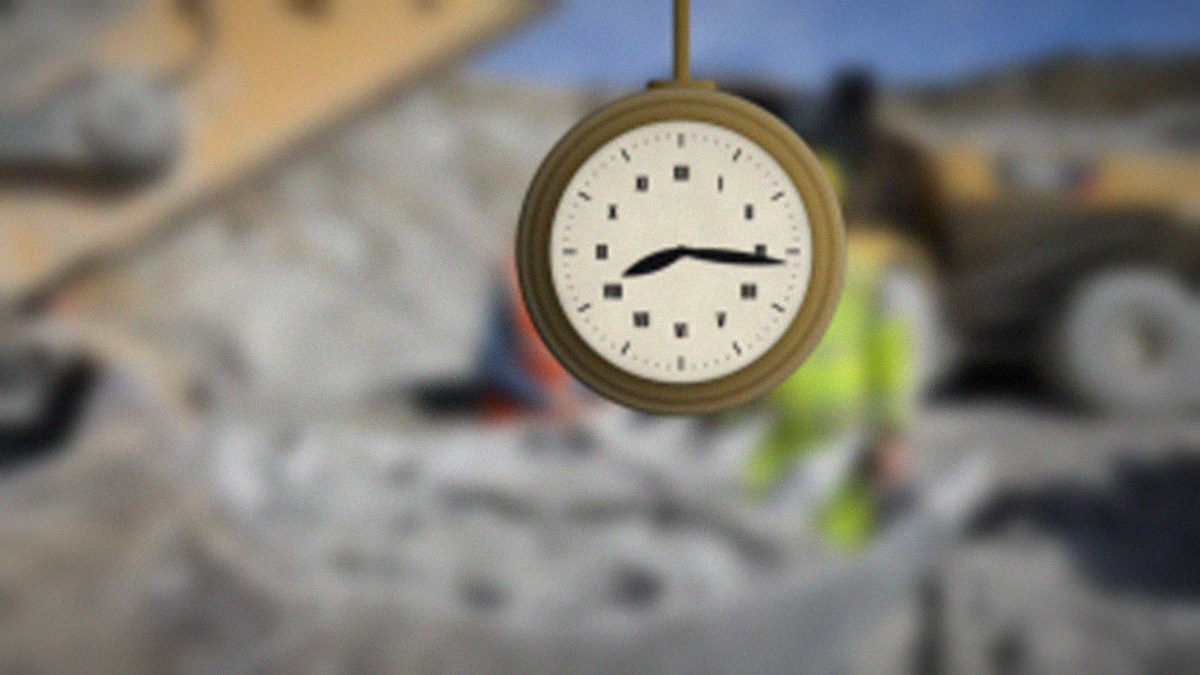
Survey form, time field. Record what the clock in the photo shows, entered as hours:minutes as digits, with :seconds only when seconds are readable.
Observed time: 8:16
